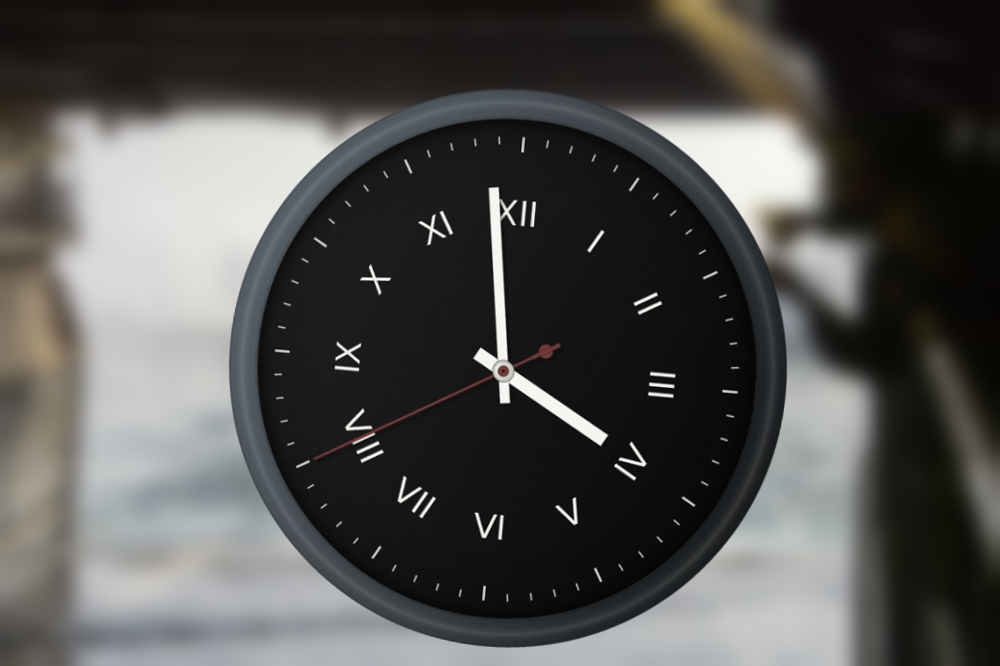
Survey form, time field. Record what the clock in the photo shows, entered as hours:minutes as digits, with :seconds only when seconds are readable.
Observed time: 3:58:40
